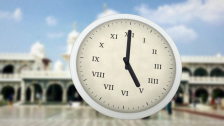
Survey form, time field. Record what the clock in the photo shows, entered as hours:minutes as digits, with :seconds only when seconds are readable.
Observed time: 5:00
